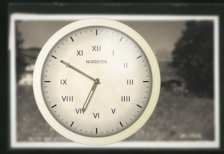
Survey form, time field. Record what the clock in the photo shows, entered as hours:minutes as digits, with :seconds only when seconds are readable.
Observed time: 6:50
